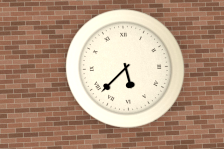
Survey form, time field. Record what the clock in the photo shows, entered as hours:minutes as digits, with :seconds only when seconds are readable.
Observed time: 5:38
